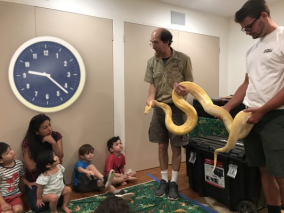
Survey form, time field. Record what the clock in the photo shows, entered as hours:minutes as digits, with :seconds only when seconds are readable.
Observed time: 9:22
